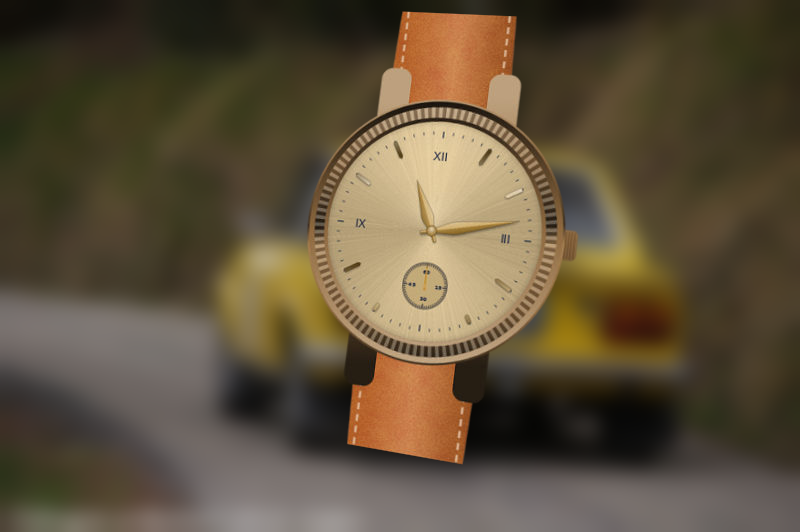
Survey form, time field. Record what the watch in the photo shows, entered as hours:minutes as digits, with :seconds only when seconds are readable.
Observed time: 11:13
